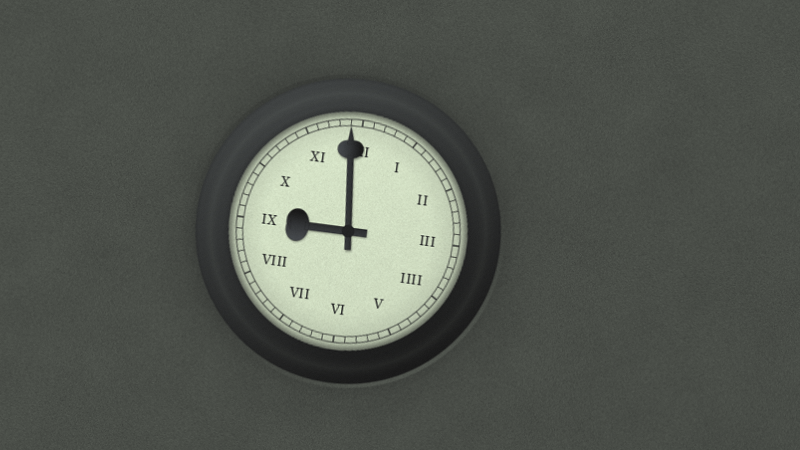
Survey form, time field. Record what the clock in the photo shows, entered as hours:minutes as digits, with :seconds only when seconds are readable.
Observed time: 8:59
